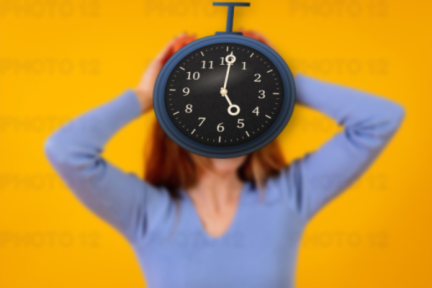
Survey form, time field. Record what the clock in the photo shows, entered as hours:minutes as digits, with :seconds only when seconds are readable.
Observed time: 5:01
